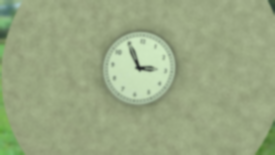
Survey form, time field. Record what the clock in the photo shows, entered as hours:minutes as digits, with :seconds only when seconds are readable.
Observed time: 2:55
